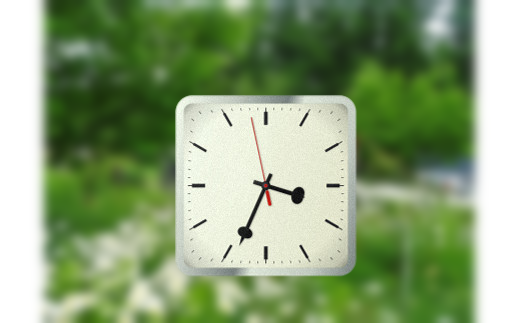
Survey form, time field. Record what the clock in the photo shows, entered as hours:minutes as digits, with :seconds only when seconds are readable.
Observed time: 3:33:58
